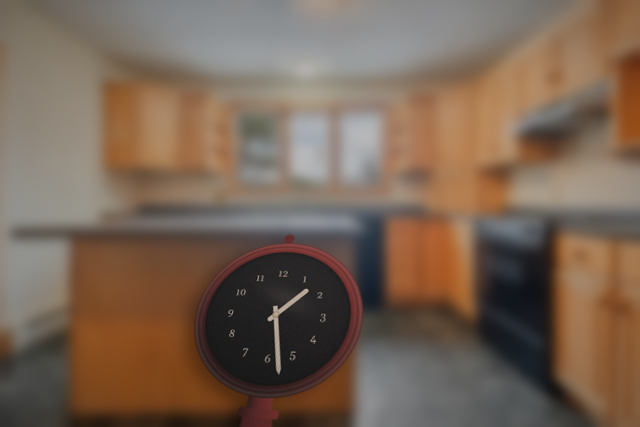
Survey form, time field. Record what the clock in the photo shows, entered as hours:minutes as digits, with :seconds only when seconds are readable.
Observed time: 1:28
